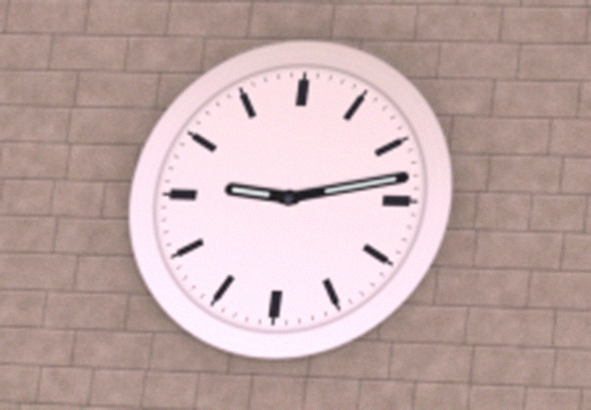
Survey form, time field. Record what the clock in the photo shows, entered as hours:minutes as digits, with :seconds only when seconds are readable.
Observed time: 9:13
